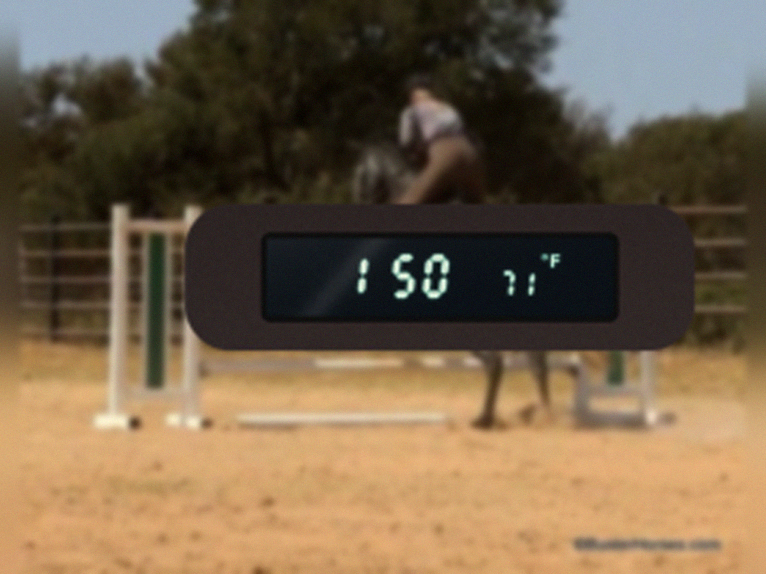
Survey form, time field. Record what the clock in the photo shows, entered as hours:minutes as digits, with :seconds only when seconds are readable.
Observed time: 1:50
